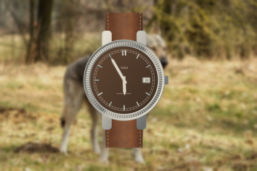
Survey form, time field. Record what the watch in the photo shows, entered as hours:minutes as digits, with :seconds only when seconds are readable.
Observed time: 5:55
